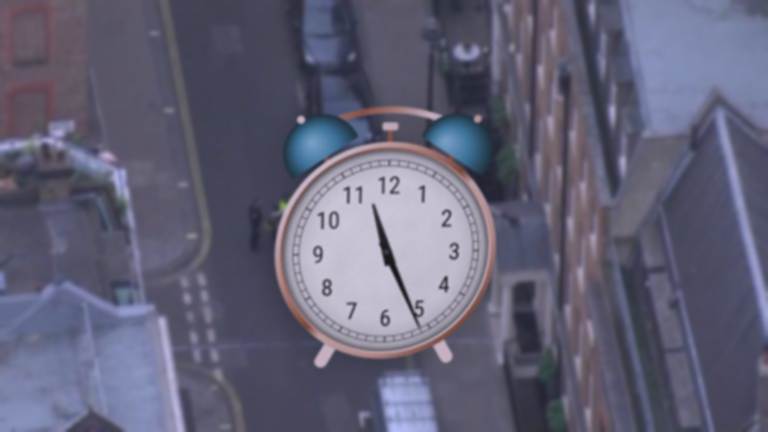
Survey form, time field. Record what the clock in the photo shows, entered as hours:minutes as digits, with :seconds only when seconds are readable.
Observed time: 11:26
